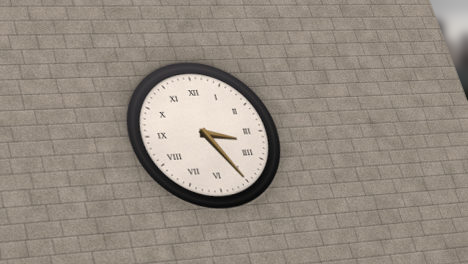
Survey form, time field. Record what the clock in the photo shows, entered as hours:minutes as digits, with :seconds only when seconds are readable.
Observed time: 3:25
